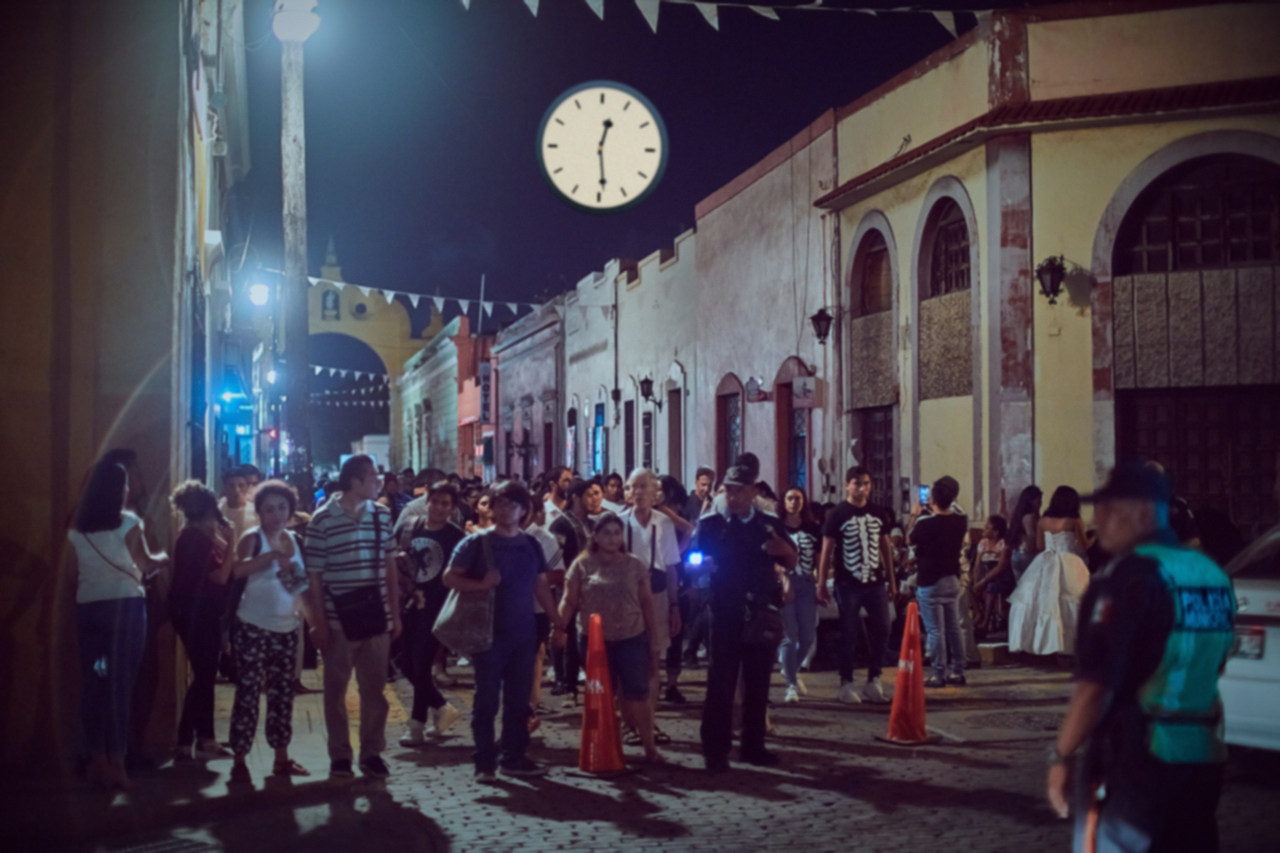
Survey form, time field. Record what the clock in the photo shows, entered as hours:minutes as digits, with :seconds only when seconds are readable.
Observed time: 12:29
